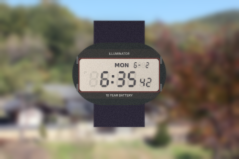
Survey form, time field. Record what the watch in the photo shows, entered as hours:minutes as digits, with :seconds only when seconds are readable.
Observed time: 6:35:42
